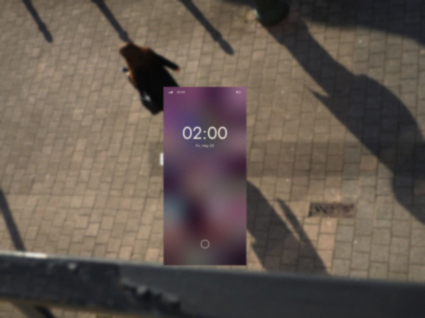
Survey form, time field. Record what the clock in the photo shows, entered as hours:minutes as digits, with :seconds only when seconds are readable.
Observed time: 2:00
